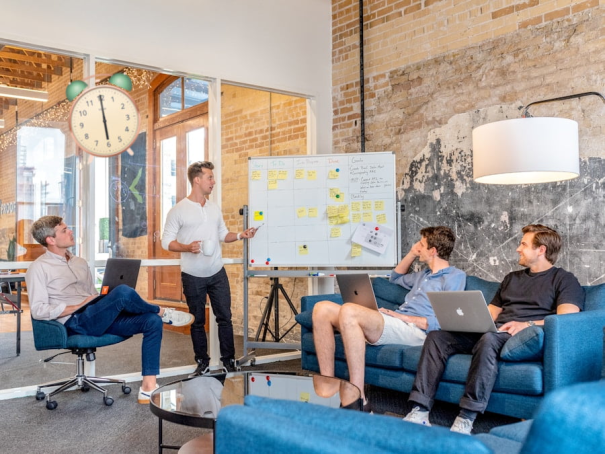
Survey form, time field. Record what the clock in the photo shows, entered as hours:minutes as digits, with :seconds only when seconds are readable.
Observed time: 6:00
